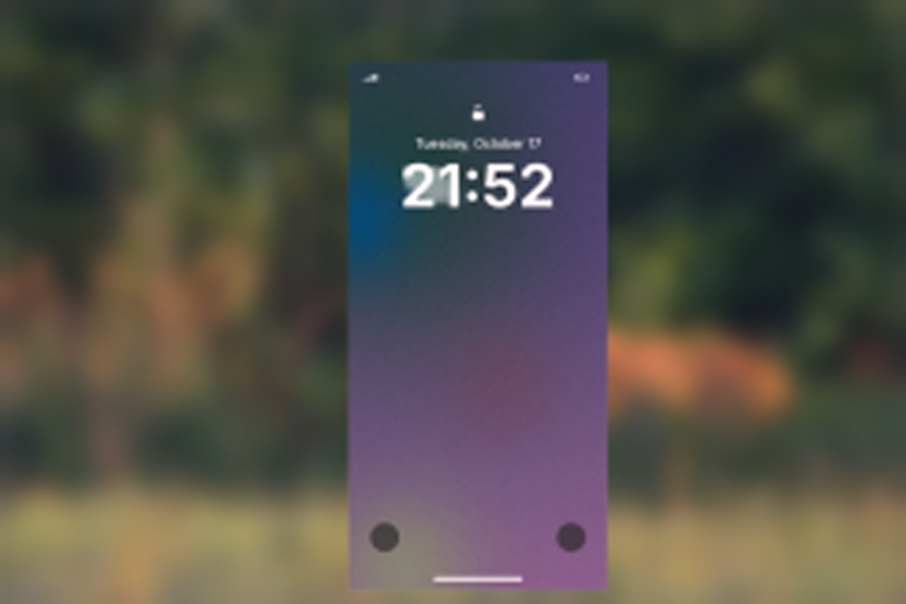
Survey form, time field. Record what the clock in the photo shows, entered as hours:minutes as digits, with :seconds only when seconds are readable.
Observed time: 21:52
